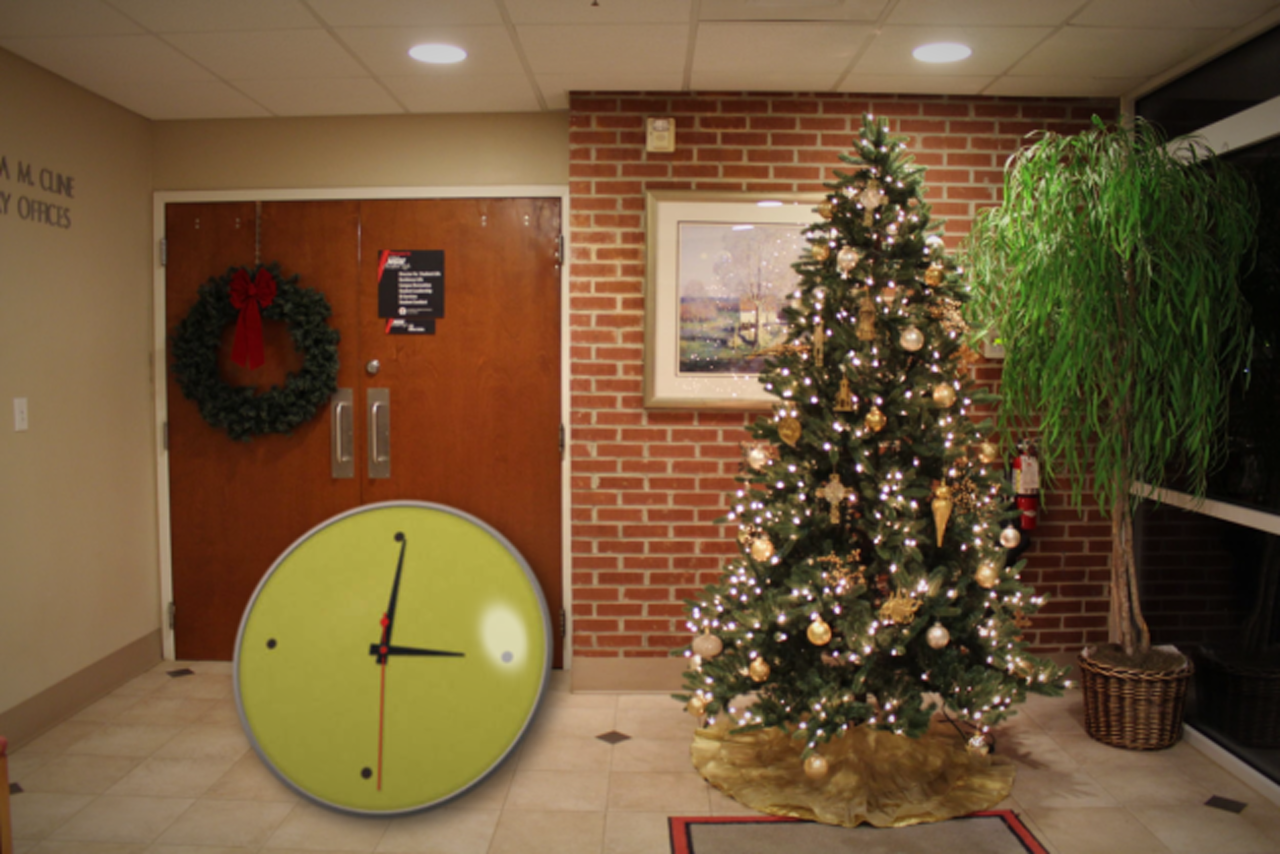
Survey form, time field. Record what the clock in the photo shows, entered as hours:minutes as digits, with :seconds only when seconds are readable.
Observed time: 3:00:29
